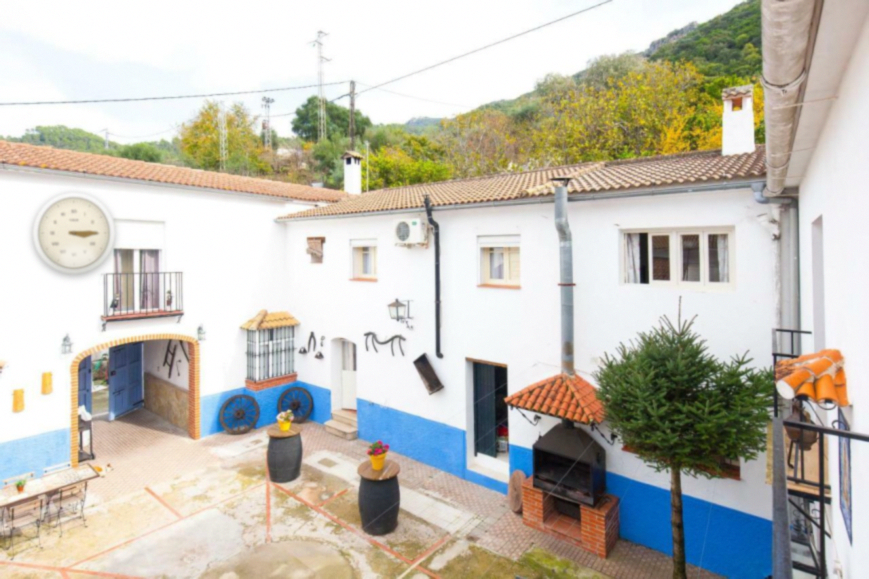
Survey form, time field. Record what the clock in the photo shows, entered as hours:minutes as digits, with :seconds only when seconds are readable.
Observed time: 3:15
